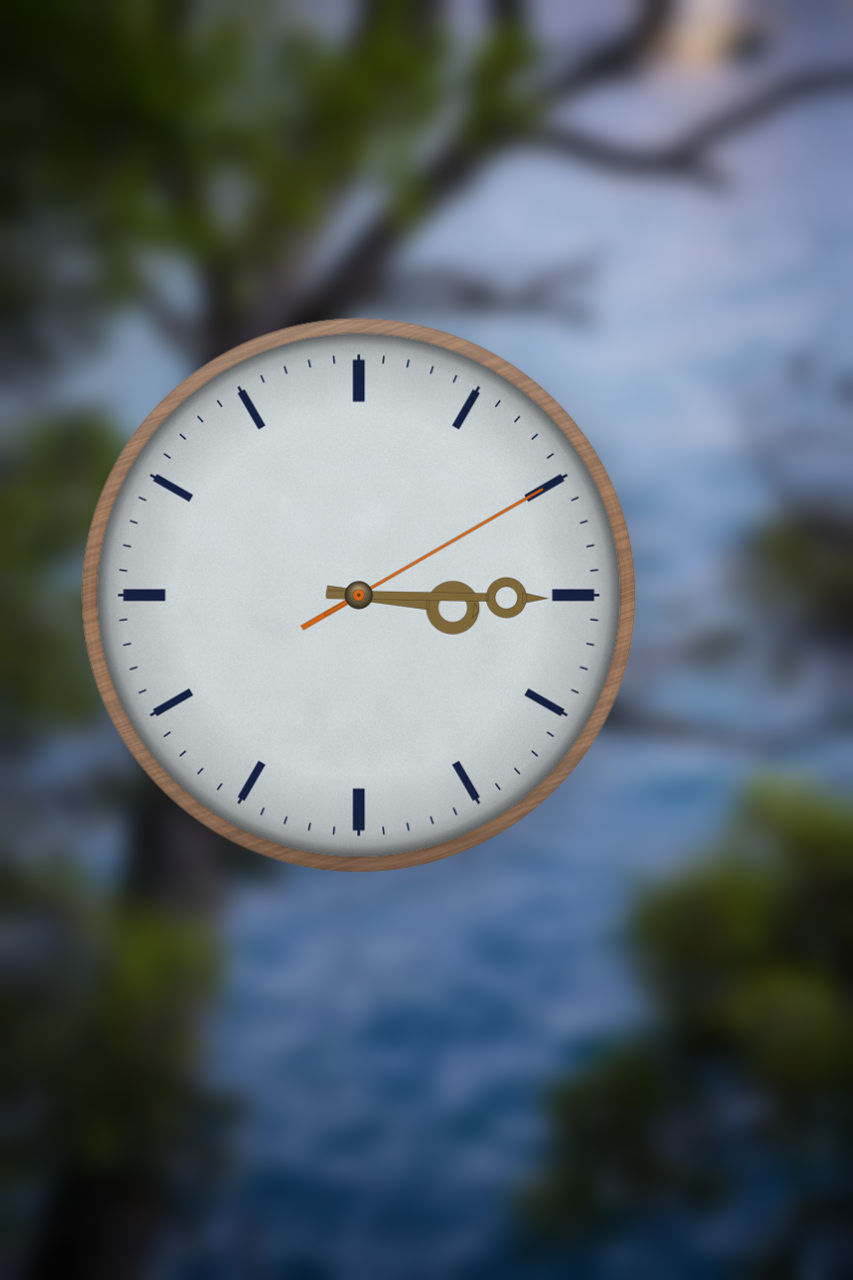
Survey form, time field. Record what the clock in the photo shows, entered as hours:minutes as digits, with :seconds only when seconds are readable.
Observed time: 3:15:10
